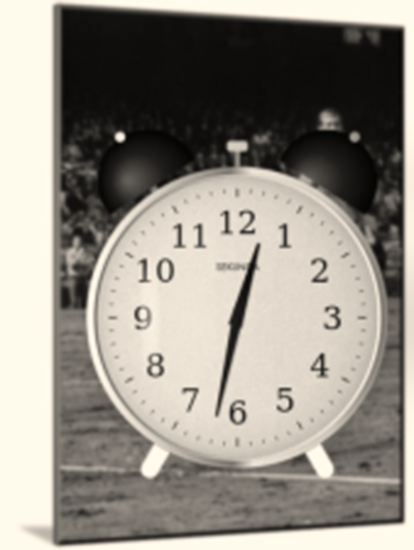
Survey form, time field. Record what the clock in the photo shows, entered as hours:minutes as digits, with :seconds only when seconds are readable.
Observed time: 12:32
